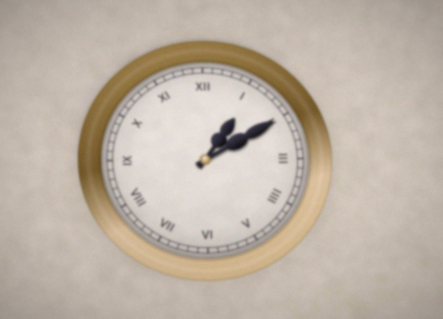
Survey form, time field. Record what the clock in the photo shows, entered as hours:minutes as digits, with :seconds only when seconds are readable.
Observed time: 1:10
